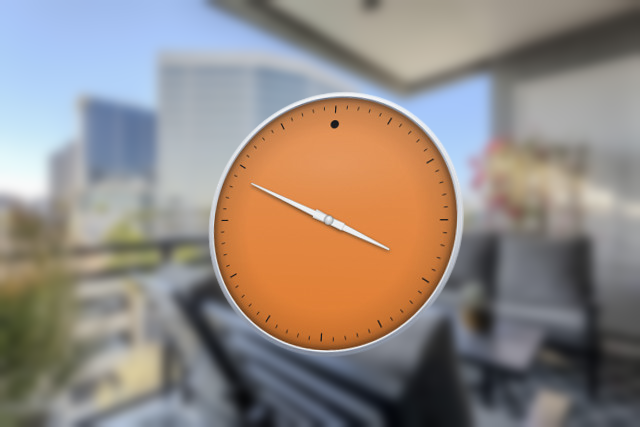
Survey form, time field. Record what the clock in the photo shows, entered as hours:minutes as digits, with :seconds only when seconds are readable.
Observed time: 3:49
